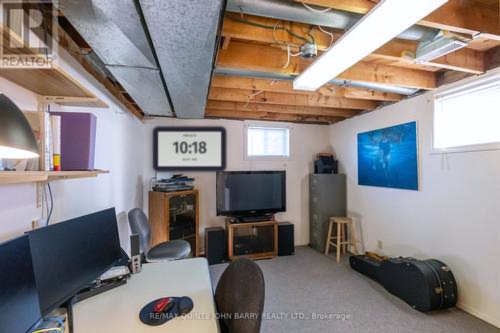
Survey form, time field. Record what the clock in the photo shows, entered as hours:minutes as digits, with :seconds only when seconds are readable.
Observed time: 10:18
